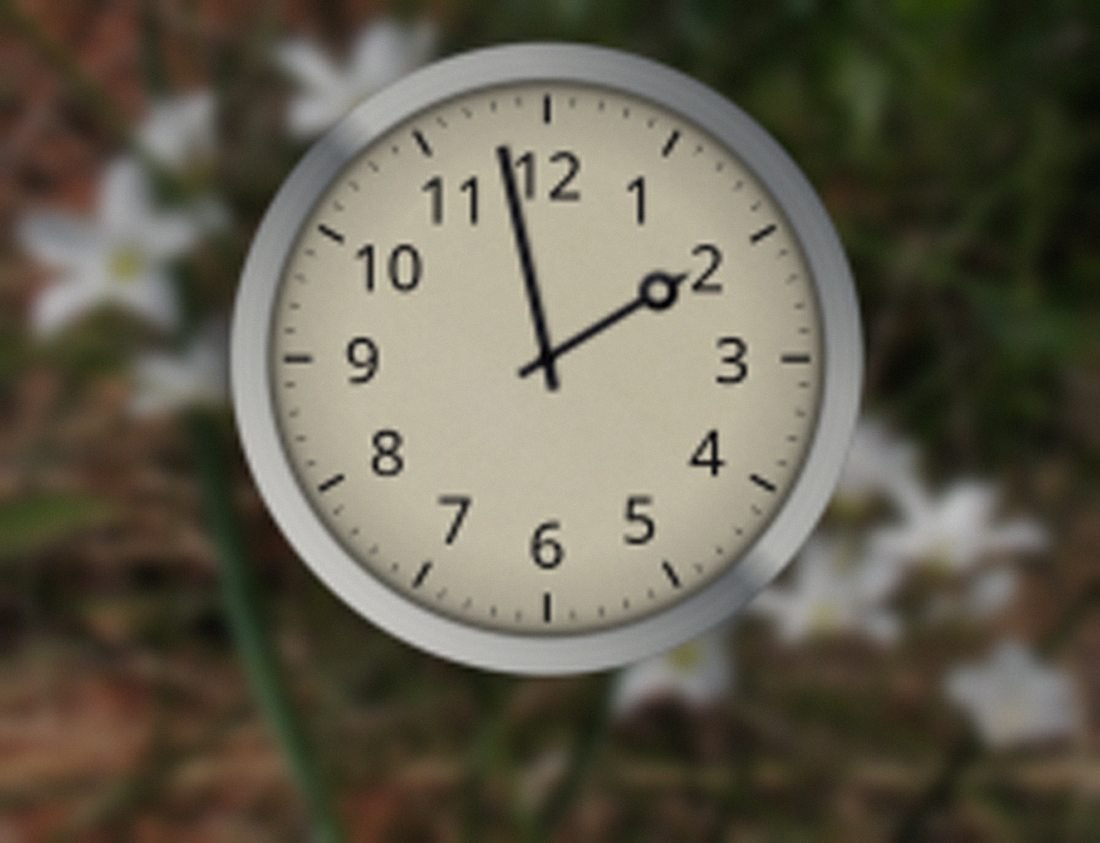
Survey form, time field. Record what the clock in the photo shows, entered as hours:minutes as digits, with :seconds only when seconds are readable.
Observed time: 1:58
